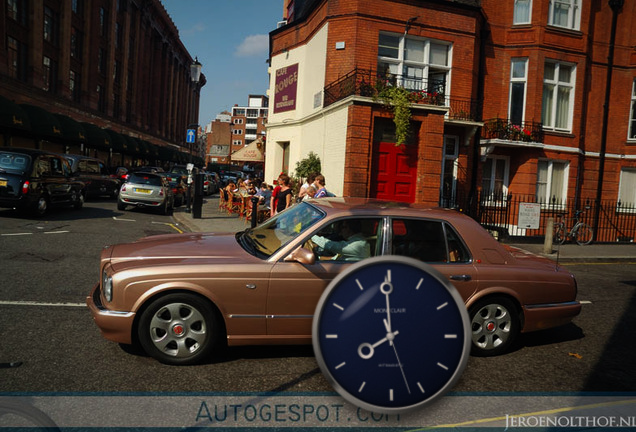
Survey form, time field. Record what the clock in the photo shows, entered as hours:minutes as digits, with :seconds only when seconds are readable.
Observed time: 7:59:27
